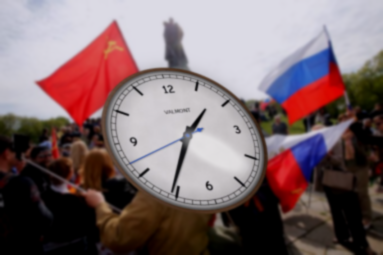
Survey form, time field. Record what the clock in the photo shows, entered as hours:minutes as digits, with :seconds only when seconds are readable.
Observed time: 1:35:42
